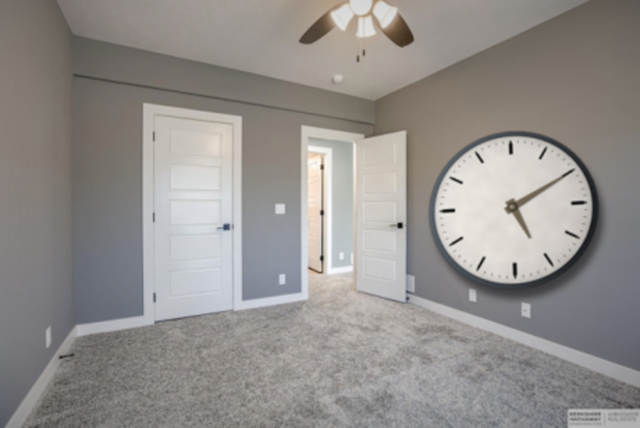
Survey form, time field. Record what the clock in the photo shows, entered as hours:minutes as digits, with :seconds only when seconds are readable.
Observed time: 5:10
